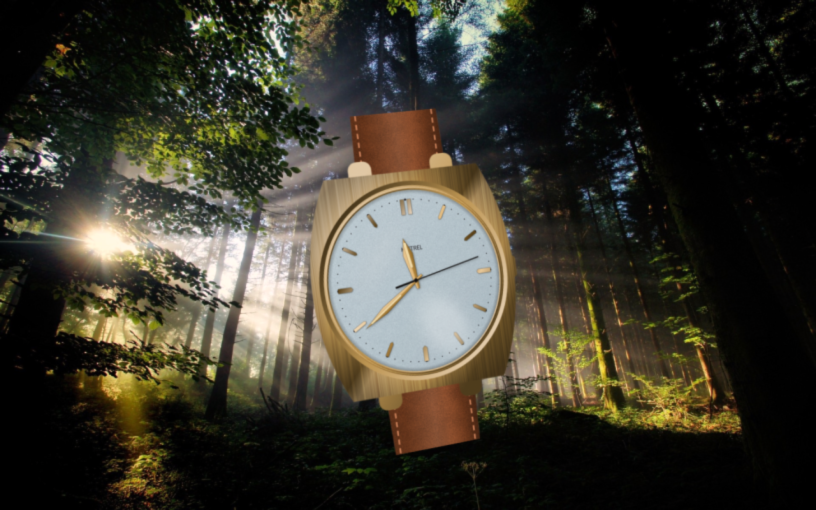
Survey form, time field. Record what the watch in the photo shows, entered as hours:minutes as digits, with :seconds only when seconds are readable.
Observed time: 11:39:13
